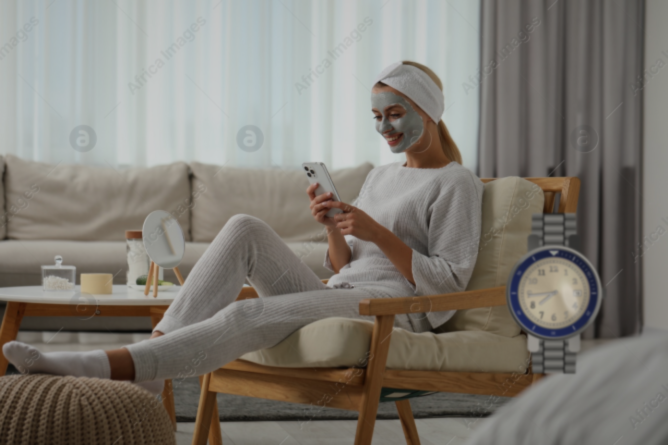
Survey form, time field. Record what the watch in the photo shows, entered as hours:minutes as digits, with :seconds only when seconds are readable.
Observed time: 7:44
